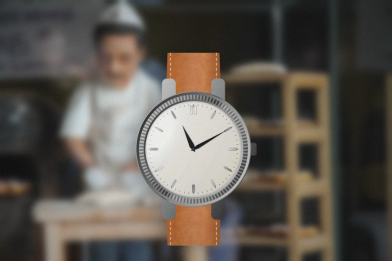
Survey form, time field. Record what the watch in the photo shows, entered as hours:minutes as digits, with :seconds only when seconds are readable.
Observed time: 11:10
